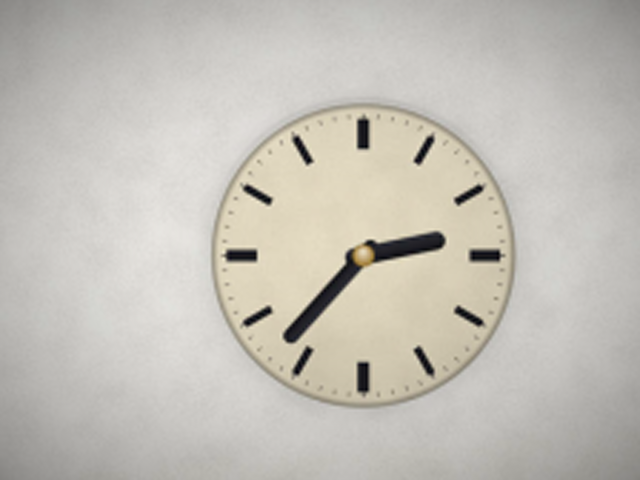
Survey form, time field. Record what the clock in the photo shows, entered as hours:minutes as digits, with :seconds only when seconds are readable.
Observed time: 2:37
